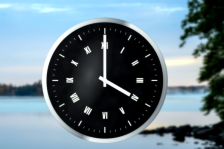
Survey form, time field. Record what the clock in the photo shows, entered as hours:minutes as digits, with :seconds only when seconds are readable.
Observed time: 4:00
